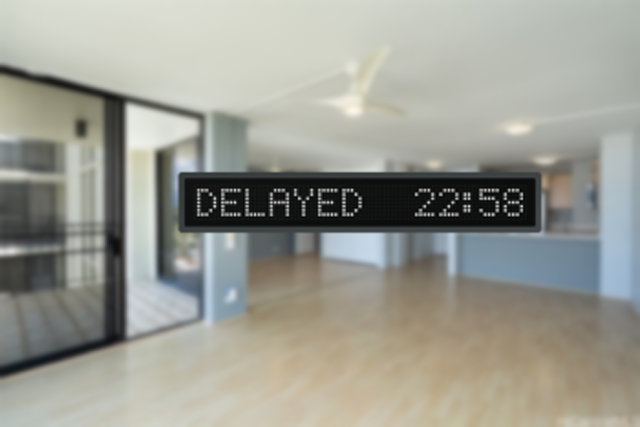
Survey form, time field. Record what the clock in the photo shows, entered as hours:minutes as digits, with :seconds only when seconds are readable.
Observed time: 22:58
